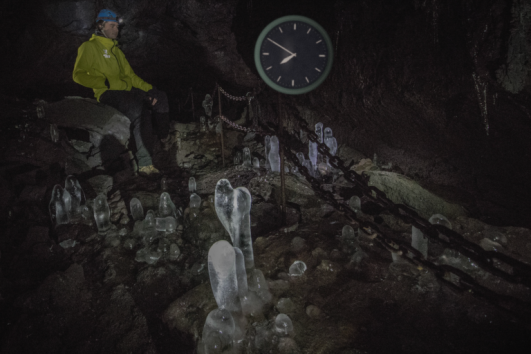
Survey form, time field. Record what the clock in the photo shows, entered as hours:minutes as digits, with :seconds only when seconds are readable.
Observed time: 7:50
